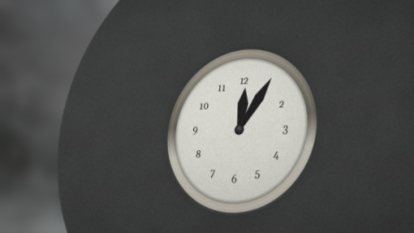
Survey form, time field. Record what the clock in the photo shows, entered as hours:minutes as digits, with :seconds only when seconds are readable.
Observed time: 12:05
